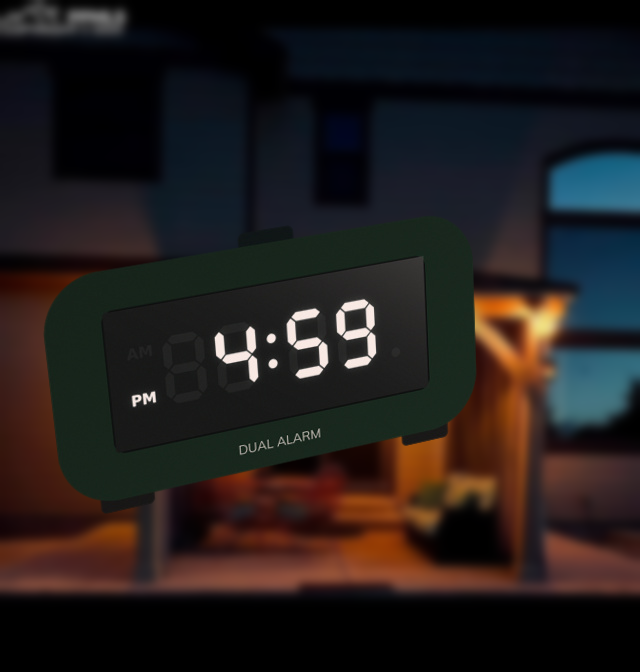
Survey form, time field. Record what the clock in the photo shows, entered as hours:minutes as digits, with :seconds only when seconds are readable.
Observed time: 4:59
